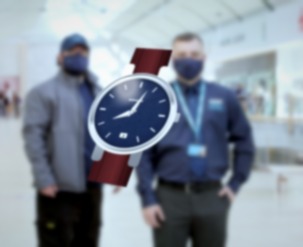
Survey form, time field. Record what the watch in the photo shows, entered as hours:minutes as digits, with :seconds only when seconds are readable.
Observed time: 8:03
